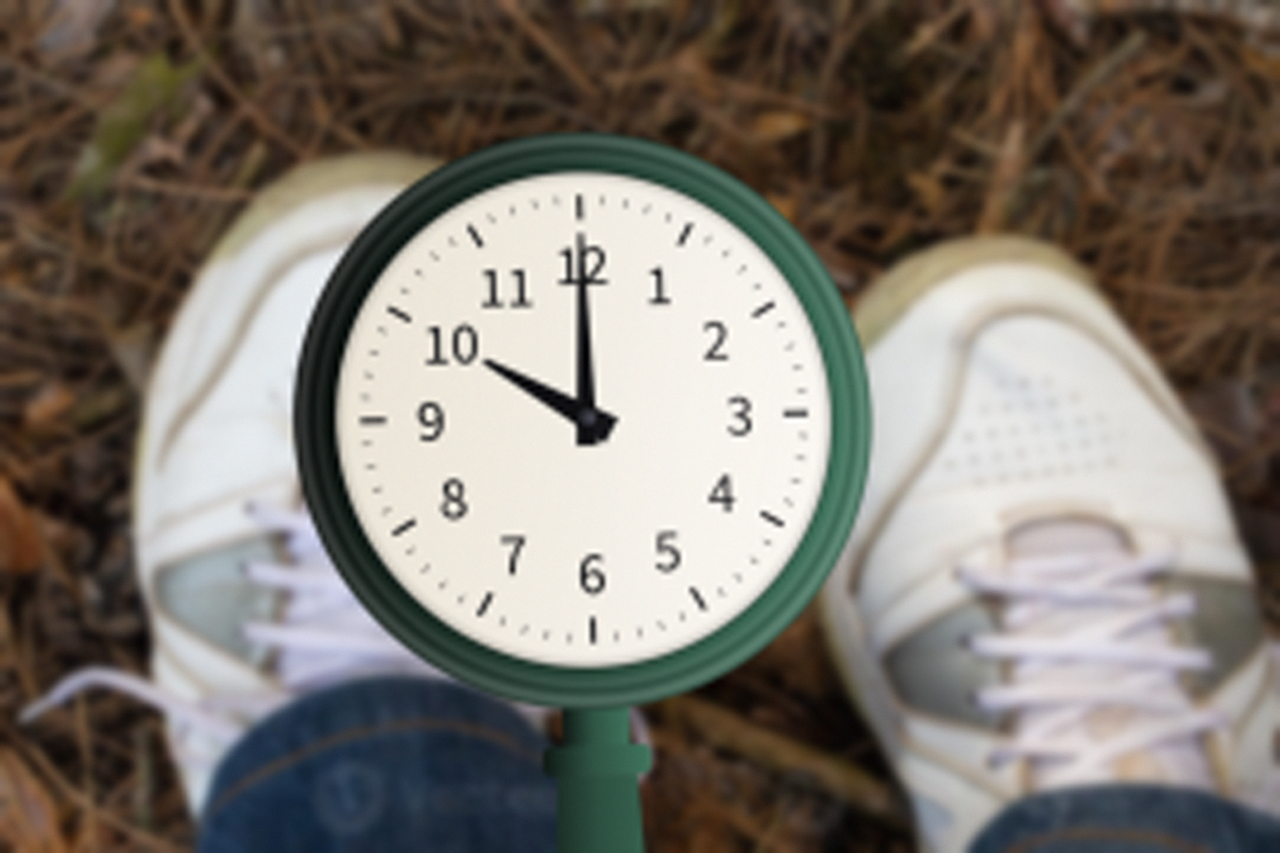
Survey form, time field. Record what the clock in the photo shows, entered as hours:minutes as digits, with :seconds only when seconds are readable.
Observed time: 10:00
